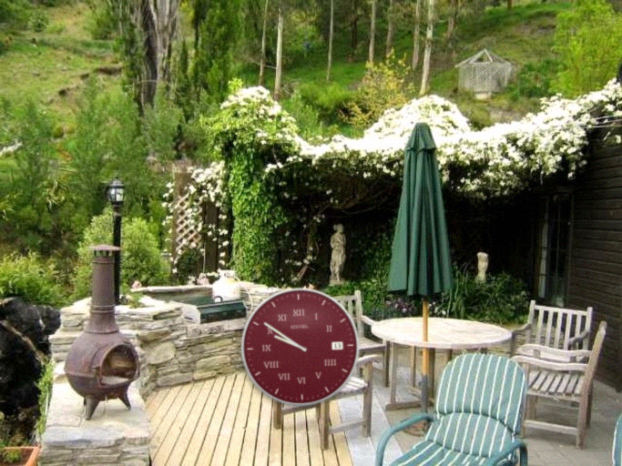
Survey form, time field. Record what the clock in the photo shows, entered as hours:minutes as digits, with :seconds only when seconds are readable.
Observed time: 9:51
